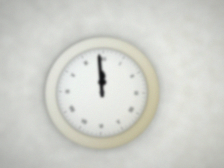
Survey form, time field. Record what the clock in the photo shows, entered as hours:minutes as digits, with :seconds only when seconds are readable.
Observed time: 11:59
